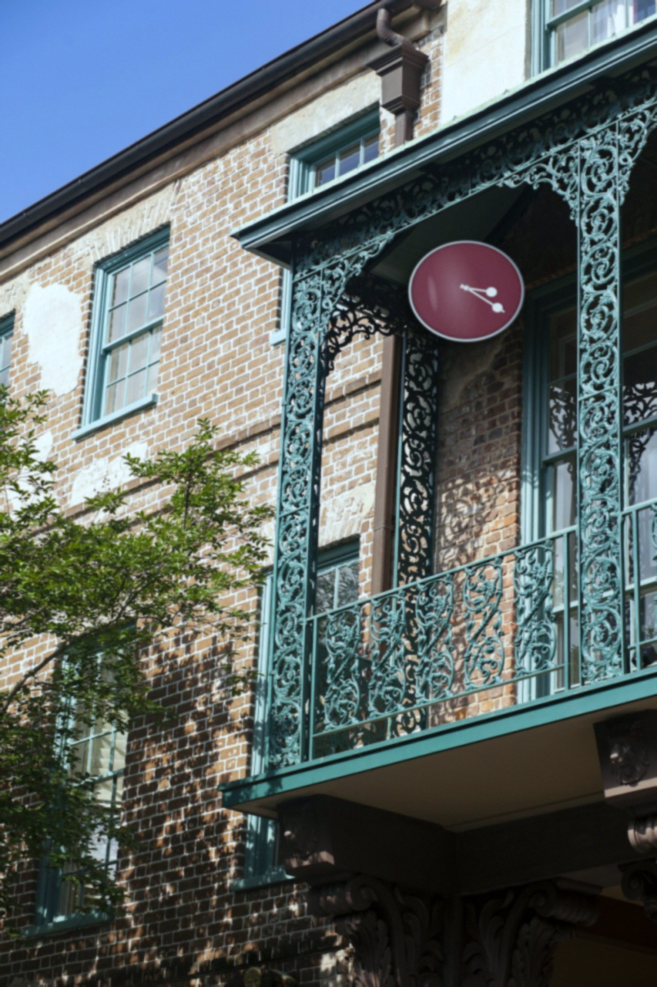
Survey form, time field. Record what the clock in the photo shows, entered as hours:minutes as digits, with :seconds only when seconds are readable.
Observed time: 3:21
